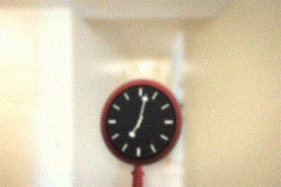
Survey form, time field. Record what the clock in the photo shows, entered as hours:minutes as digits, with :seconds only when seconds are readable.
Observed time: 7:02
